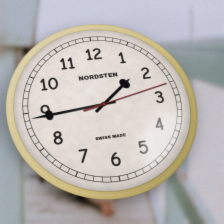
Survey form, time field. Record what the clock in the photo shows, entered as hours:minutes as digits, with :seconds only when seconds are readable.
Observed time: 1:44:13
